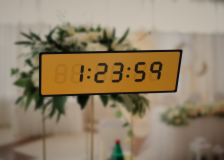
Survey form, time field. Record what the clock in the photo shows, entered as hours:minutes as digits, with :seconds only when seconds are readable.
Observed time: 1:23:59
